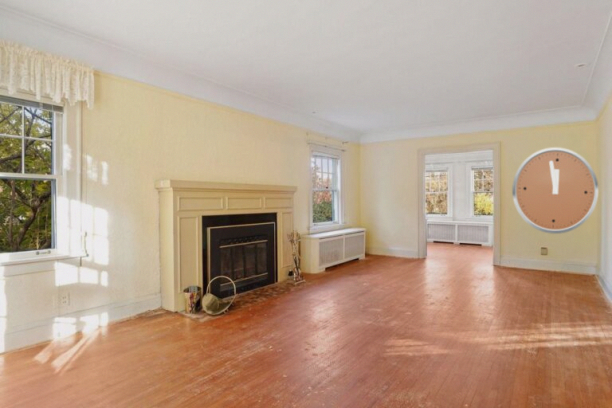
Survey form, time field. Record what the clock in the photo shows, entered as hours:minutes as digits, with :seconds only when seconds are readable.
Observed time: 11:58
